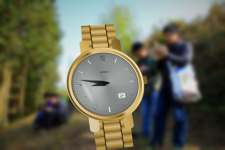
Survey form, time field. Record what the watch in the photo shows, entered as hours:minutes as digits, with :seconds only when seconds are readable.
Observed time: 8:47
